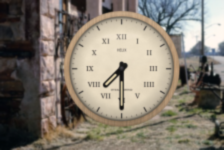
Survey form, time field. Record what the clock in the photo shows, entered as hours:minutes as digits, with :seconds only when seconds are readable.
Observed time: 7:30
